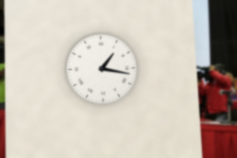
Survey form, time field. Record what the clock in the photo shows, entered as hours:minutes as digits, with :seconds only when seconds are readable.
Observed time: 1:17
